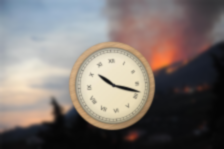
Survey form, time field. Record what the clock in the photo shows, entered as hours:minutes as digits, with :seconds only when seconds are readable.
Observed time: 10:18
